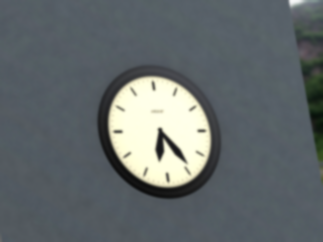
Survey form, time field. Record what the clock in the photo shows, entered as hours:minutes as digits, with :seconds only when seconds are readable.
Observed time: 6:24
